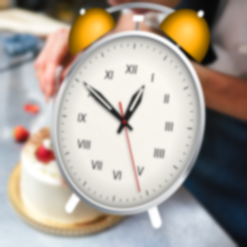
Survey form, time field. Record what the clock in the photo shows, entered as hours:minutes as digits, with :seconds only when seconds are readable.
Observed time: 12:50:26
